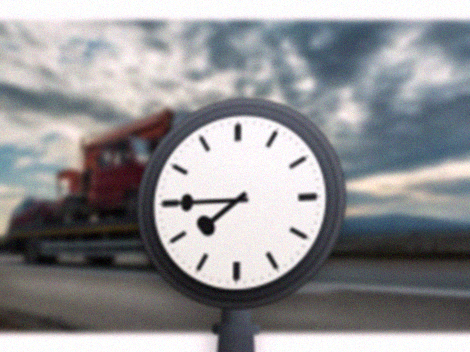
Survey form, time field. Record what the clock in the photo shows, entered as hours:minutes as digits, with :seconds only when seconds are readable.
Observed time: 7:45
